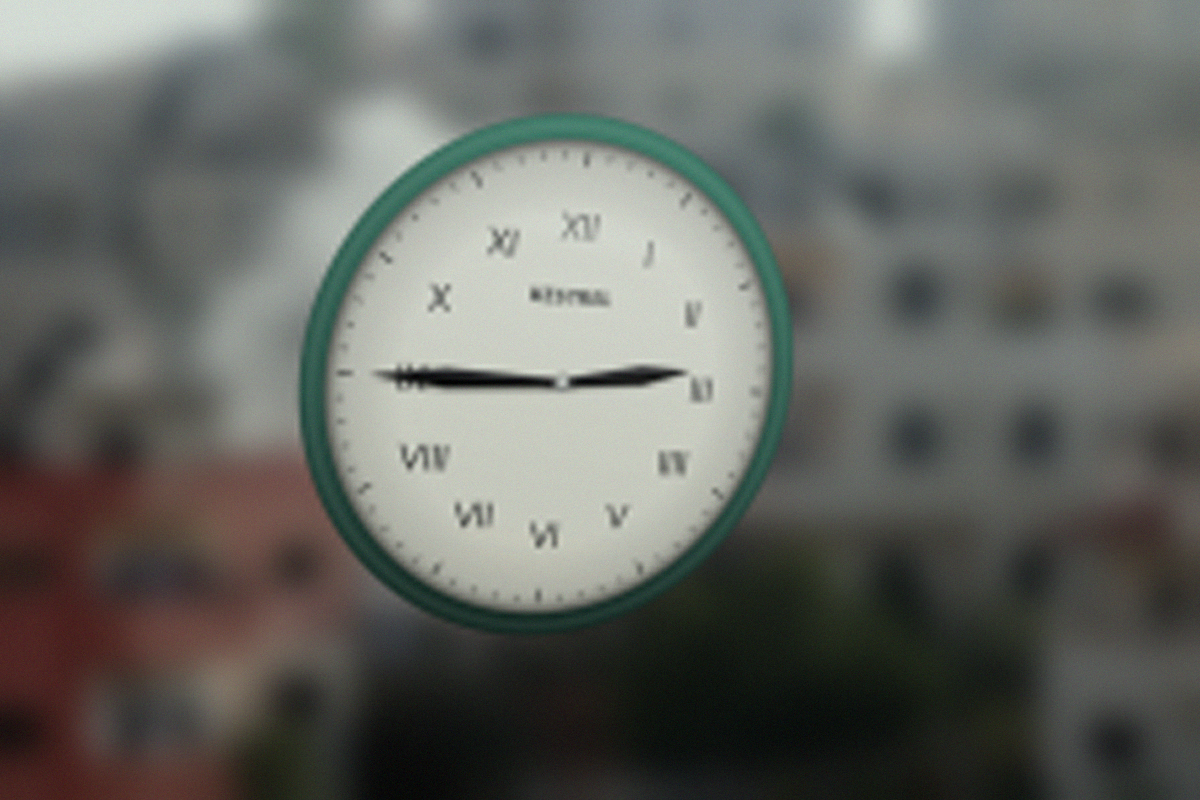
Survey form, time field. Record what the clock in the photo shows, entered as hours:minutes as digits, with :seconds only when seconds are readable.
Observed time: 2:45
